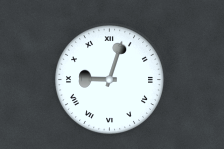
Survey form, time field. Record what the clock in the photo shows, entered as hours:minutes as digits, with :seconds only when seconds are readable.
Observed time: 9:03
